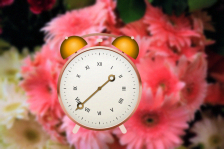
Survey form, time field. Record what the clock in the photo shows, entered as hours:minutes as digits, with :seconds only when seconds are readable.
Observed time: 1:38
